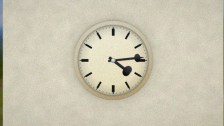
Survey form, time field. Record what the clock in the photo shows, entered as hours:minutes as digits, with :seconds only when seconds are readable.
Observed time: 4:14
